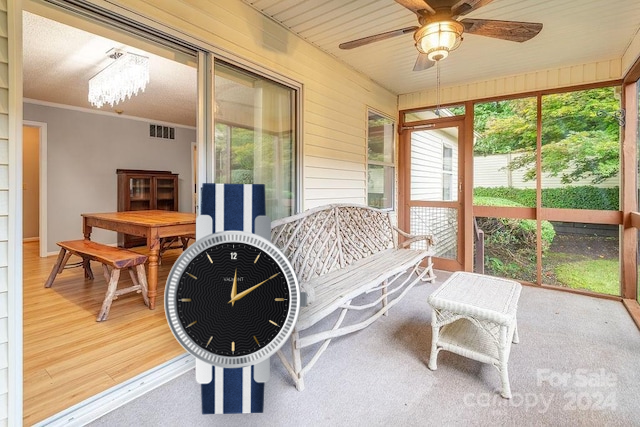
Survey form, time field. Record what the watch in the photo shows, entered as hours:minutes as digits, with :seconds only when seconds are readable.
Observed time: 12:10
